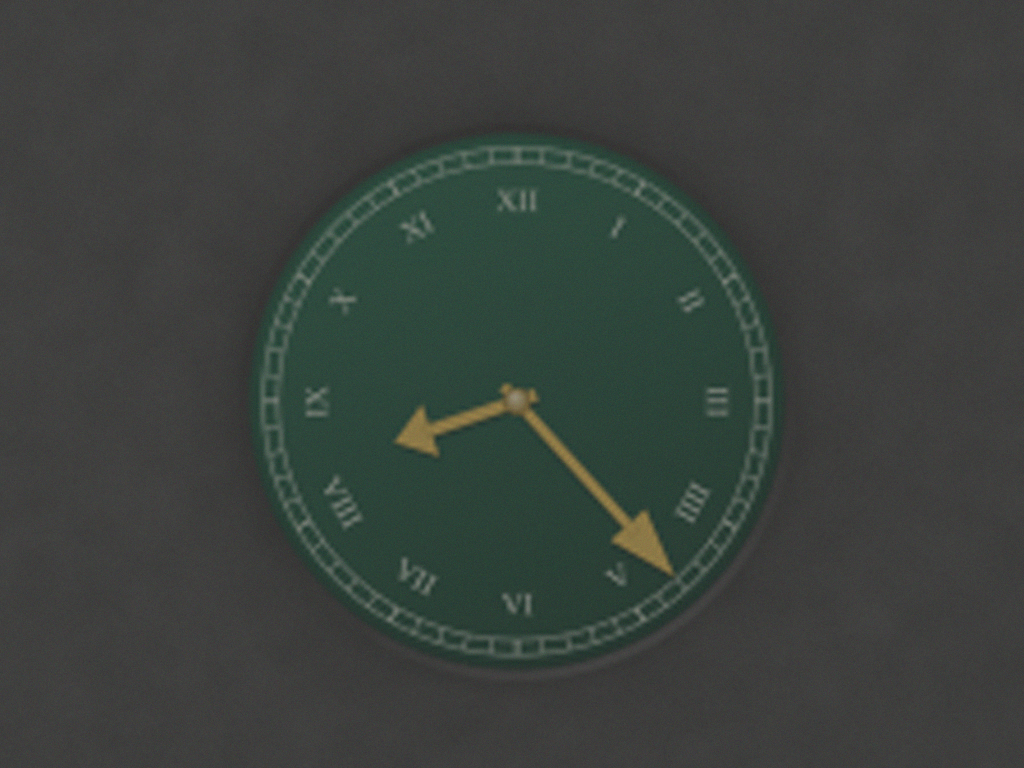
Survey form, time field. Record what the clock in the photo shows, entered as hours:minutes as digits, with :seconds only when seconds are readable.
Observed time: 8:23
